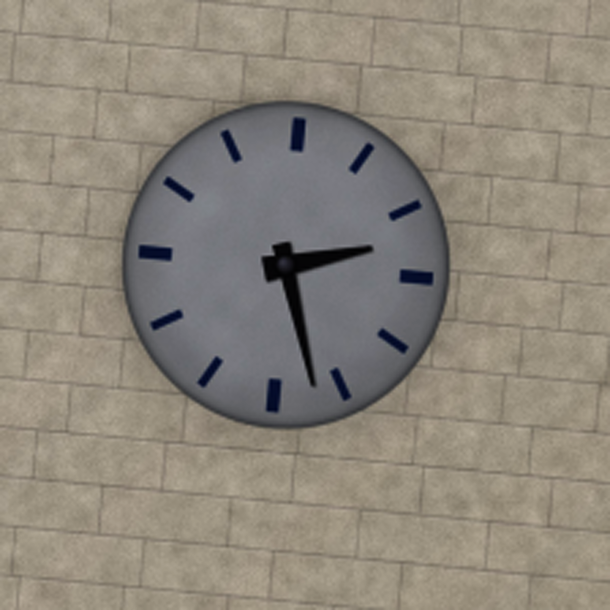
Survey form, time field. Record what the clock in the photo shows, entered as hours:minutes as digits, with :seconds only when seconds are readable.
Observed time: 2:27
